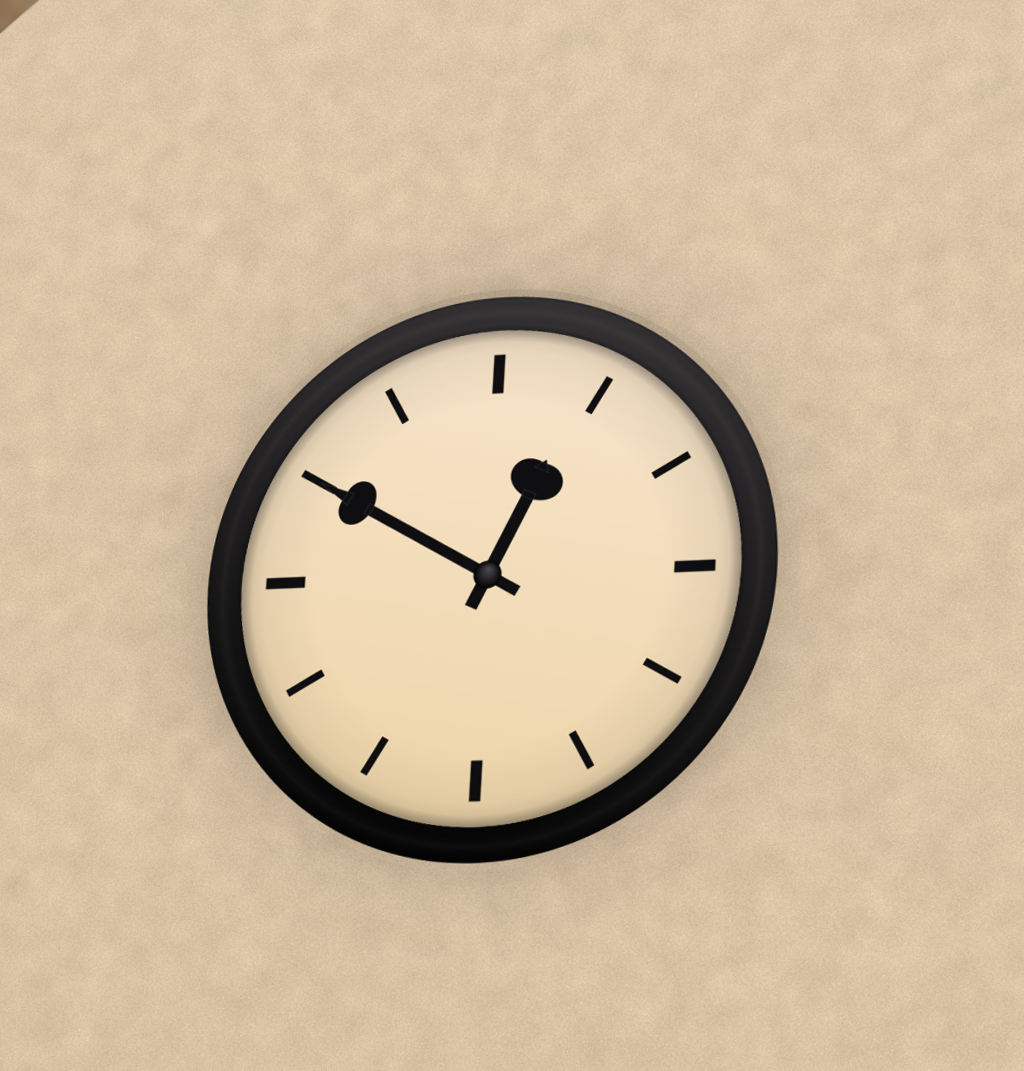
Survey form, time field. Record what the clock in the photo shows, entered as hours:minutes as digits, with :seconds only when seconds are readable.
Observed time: 12:50
